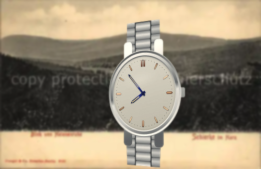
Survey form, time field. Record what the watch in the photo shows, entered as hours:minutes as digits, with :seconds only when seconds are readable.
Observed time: 7:53
